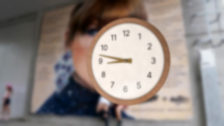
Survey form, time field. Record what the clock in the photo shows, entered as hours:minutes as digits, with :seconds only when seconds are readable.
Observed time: 8:47
